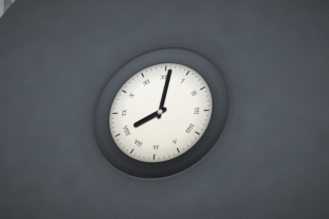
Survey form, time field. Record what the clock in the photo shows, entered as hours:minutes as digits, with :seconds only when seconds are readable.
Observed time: 8:01
